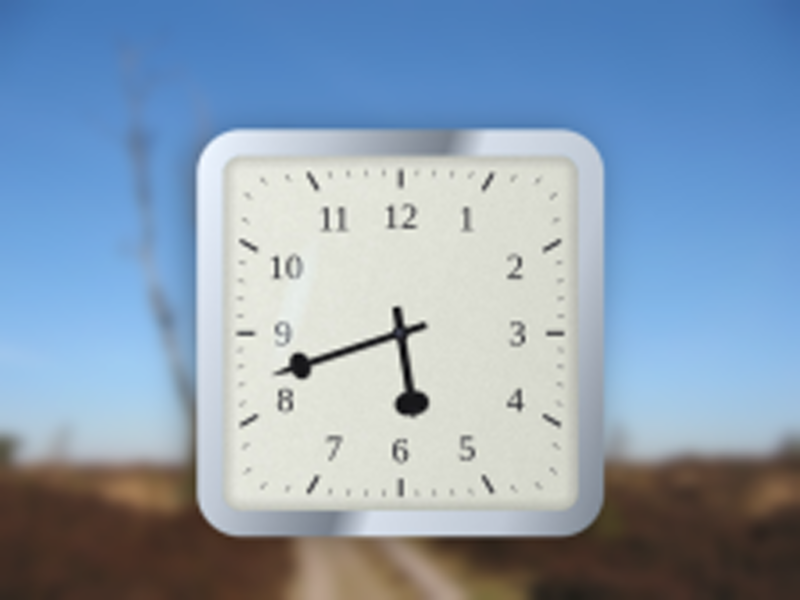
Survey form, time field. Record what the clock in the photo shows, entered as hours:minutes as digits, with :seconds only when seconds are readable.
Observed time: 5:42
